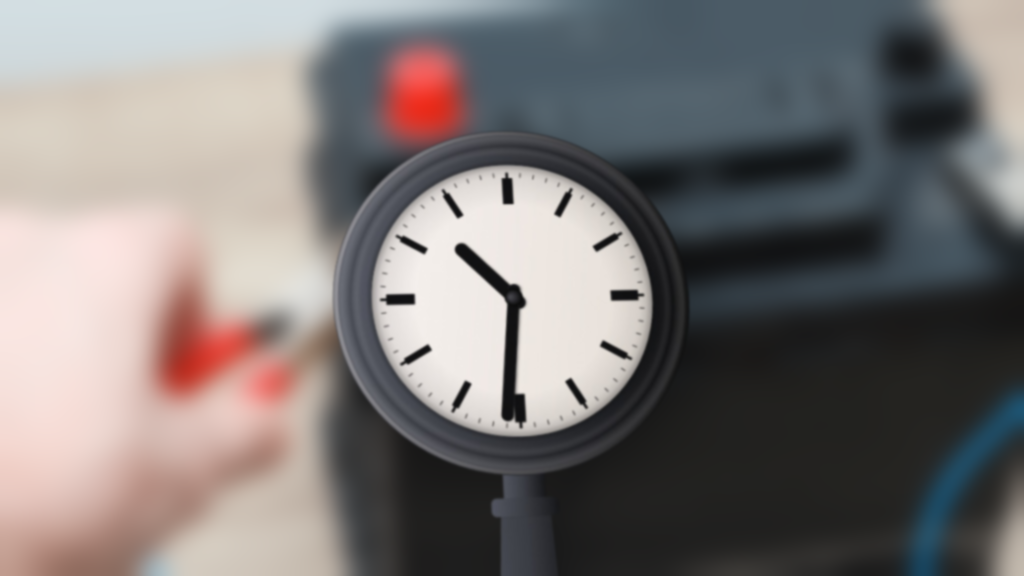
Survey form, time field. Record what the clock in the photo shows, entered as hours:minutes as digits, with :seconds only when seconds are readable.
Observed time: 10:31
